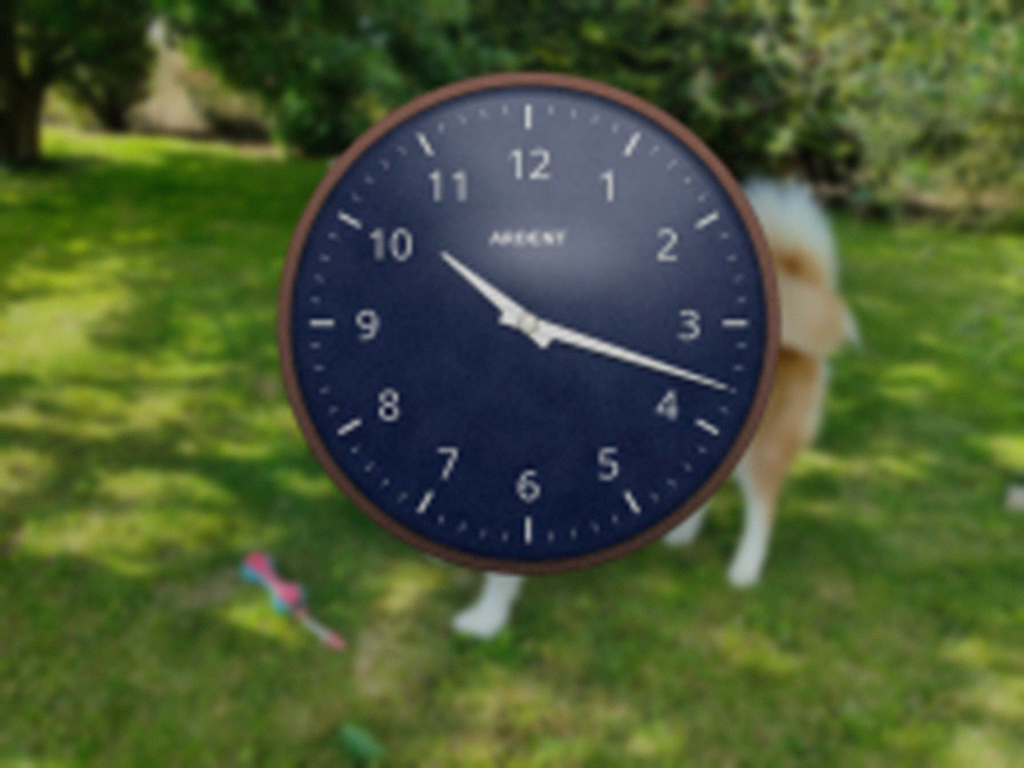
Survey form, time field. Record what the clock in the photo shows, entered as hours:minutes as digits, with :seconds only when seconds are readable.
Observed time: 10:18
